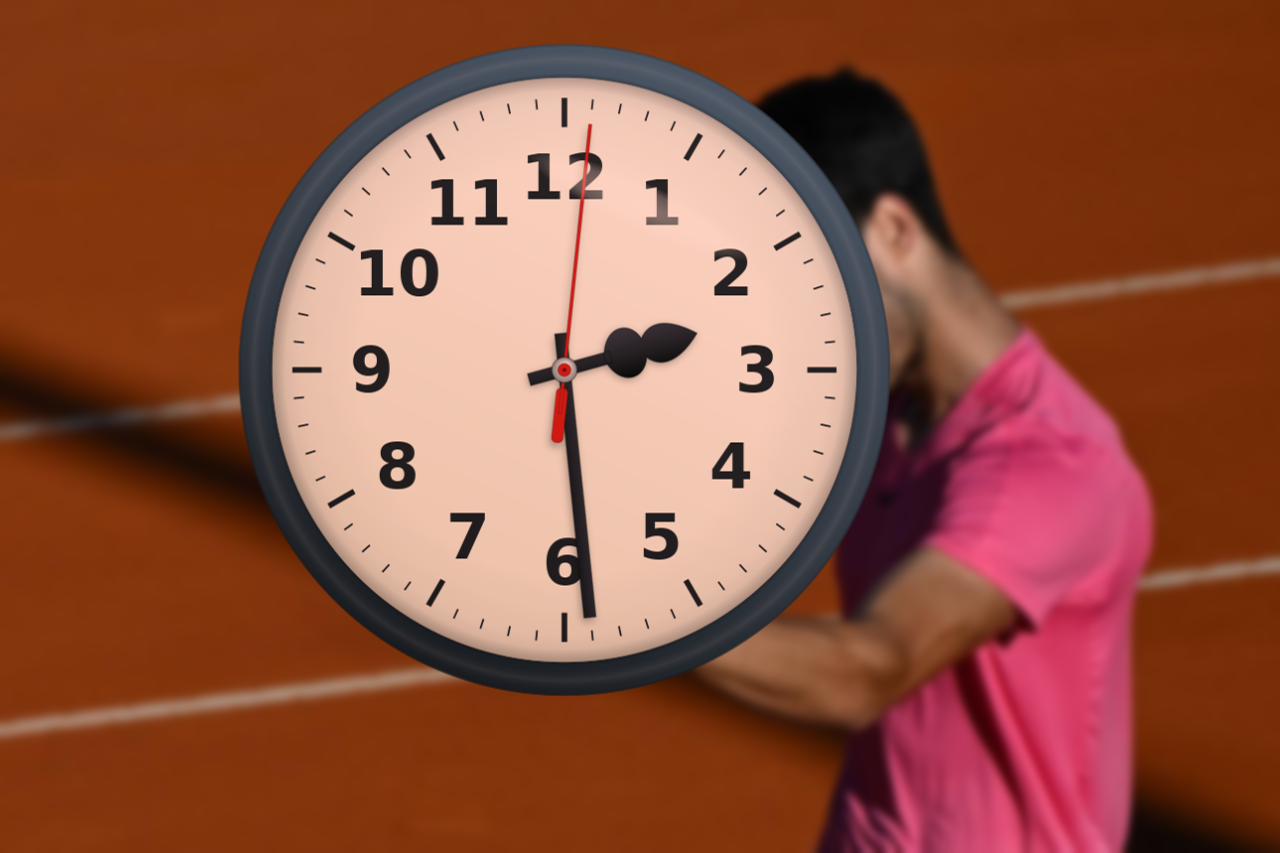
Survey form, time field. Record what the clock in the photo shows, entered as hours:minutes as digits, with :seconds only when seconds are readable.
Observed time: 2:29:01
